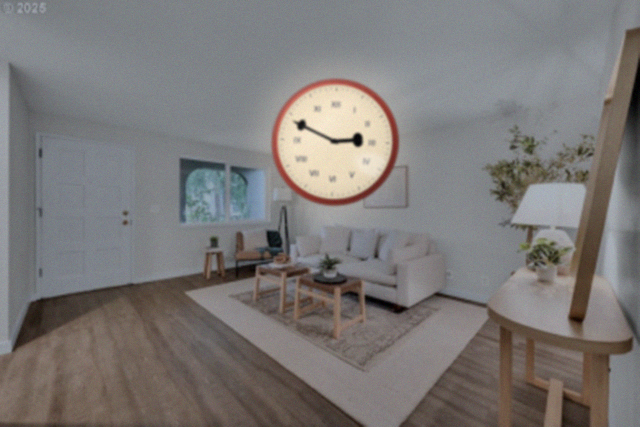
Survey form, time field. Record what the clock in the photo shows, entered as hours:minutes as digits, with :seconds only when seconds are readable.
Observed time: 2:49
